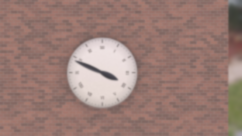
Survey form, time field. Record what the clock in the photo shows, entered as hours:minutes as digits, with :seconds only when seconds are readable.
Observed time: 3:49
